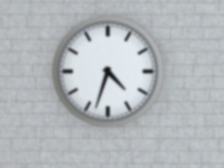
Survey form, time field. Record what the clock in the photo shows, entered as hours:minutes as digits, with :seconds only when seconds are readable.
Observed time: 4:33
